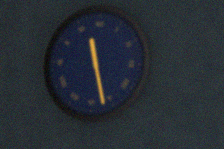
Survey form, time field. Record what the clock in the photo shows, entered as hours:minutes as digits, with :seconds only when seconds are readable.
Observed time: 11:27
